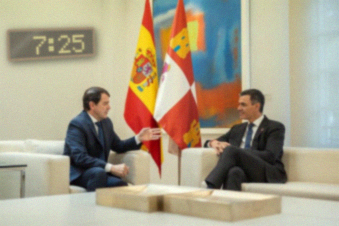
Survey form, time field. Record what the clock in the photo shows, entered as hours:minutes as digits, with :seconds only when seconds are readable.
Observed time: 7:25
